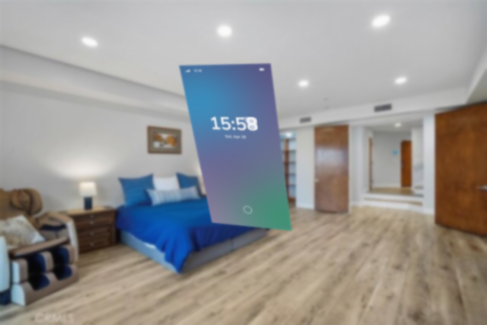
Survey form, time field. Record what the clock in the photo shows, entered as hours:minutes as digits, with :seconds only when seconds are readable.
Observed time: 15:58
